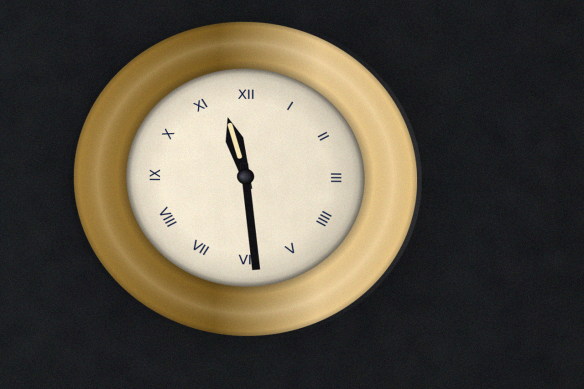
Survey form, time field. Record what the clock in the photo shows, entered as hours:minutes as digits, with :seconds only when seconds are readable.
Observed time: 11:29
